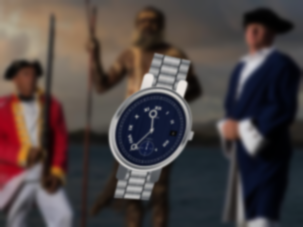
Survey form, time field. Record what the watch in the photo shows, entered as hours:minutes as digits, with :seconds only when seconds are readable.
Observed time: 11:36
